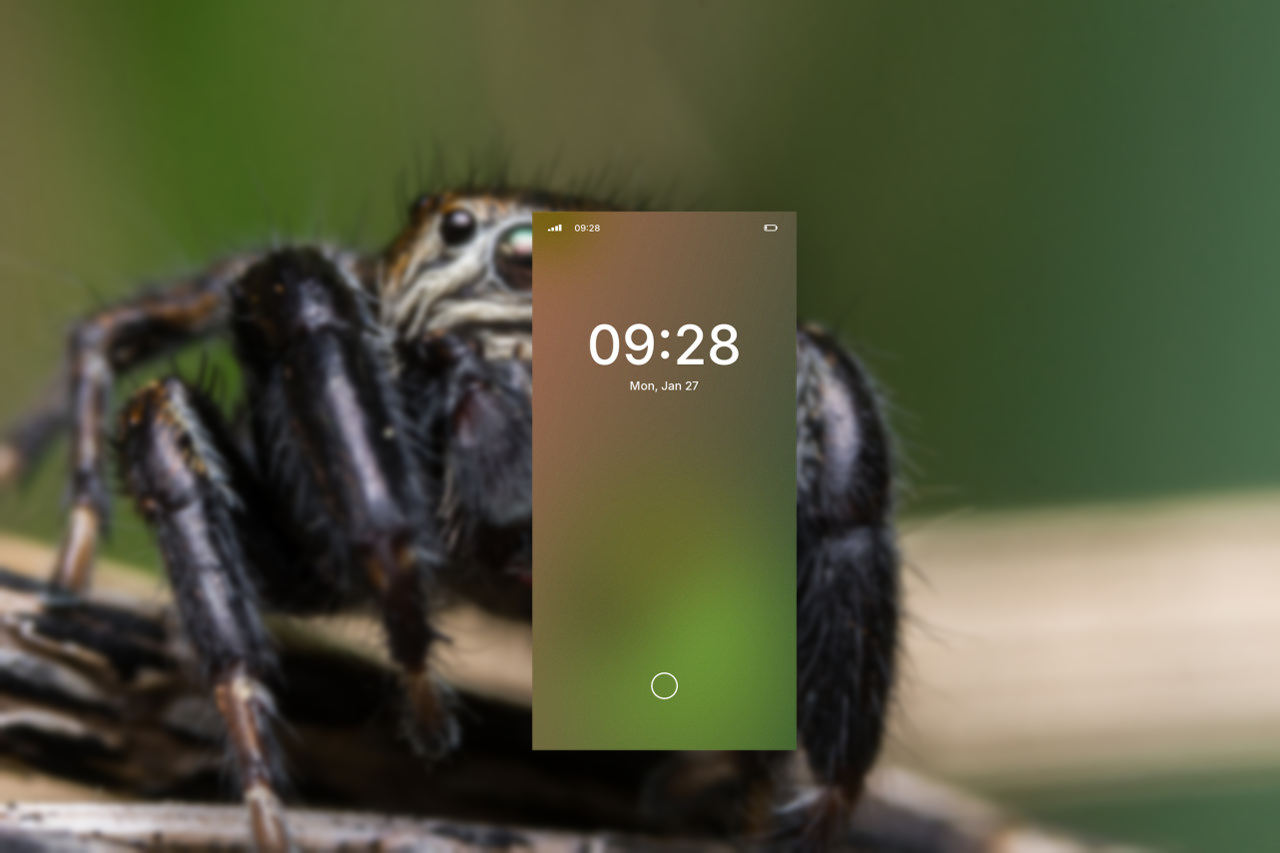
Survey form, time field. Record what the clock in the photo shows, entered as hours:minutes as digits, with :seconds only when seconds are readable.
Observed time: 9:28
